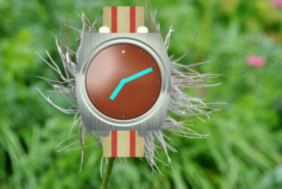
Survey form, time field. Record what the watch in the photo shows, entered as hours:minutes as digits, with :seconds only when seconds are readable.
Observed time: 7:11
